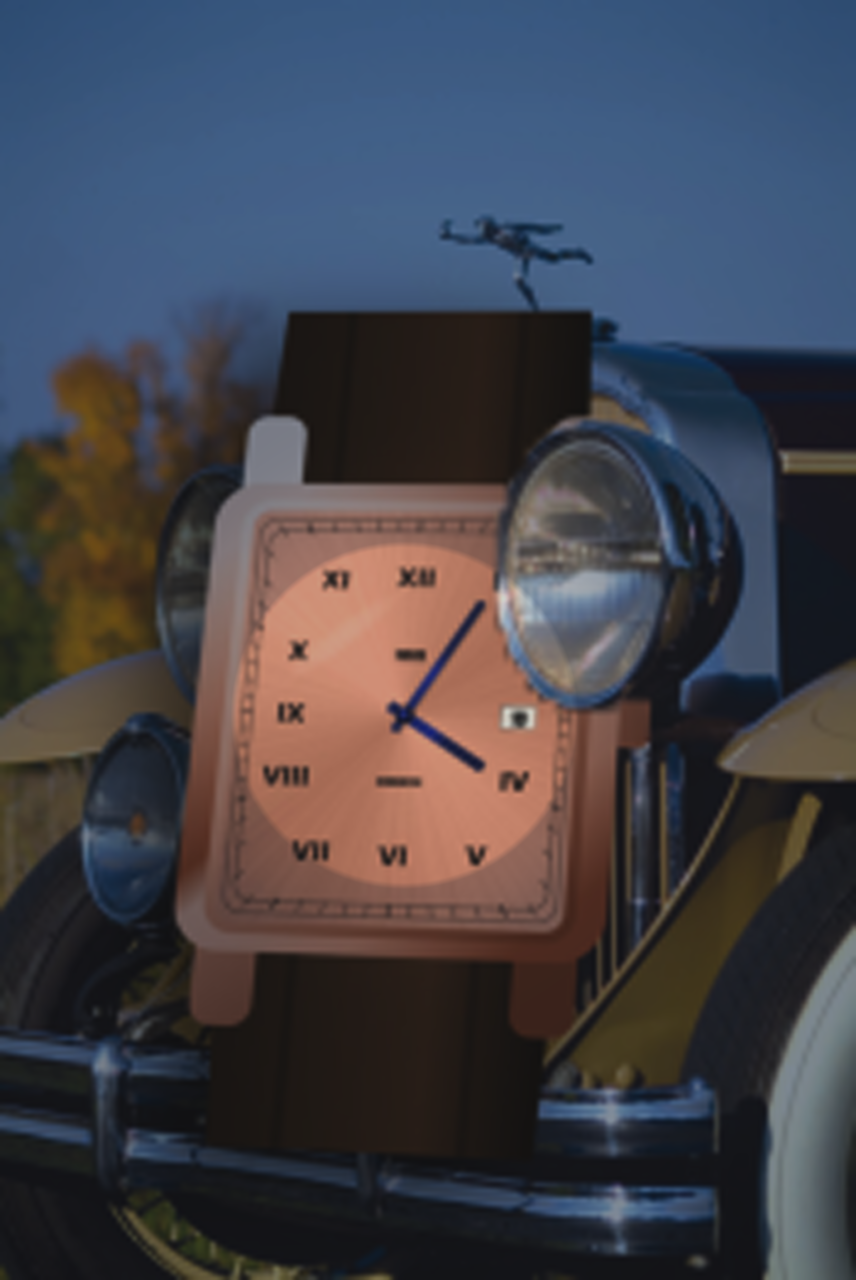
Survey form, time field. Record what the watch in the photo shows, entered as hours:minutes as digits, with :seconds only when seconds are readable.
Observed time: 4:05
